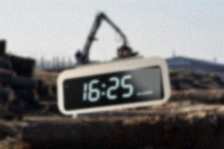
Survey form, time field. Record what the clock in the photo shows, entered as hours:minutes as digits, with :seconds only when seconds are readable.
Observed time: 16:25
